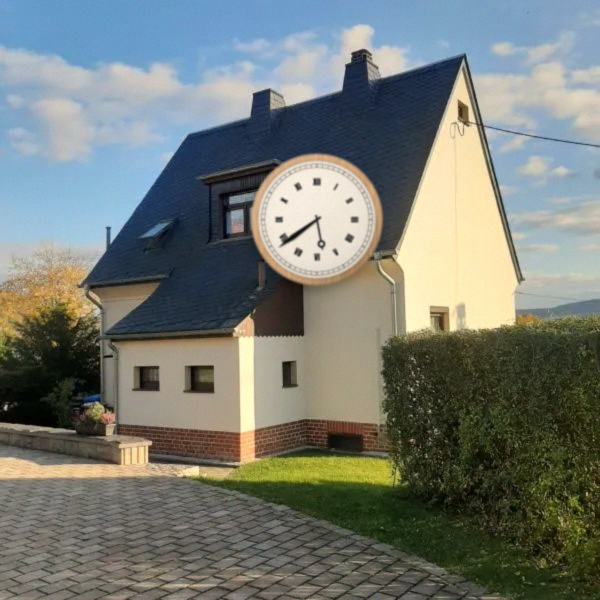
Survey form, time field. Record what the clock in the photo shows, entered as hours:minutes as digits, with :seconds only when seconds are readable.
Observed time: 5:39
